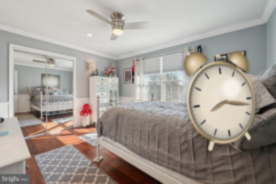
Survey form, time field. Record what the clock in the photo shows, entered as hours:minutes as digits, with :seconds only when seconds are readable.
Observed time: 8:17
